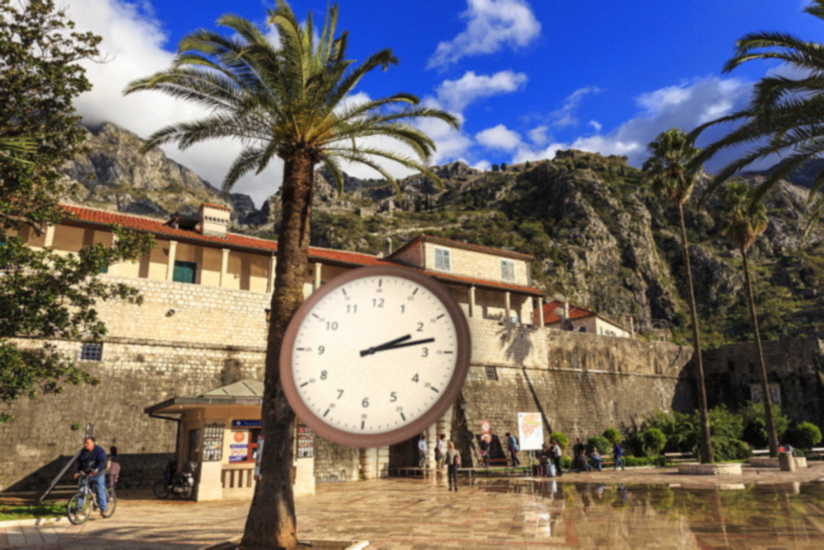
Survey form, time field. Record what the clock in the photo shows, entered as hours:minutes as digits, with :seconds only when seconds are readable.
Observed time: 2:13
